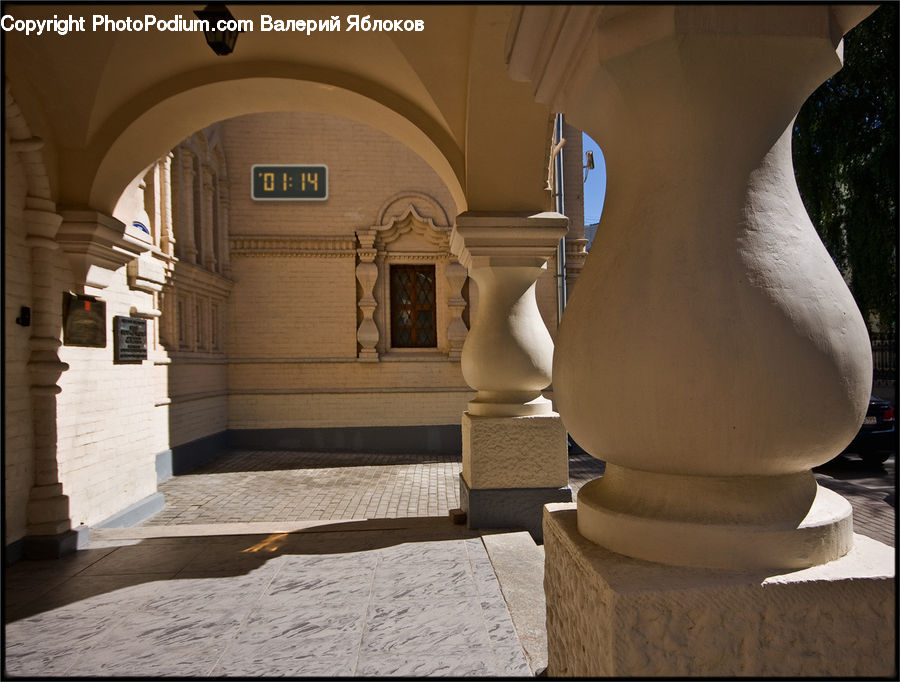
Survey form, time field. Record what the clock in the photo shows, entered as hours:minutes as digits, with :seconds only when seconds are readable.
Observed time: 1:14
